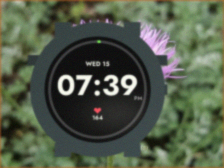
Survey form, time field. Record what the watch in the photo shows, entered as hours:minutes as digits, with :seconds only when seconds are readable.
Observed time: 7:39
